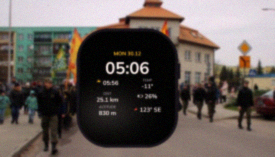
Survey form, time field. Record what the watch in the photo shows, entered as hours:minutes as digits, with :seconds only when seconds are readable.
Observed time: 5:06
